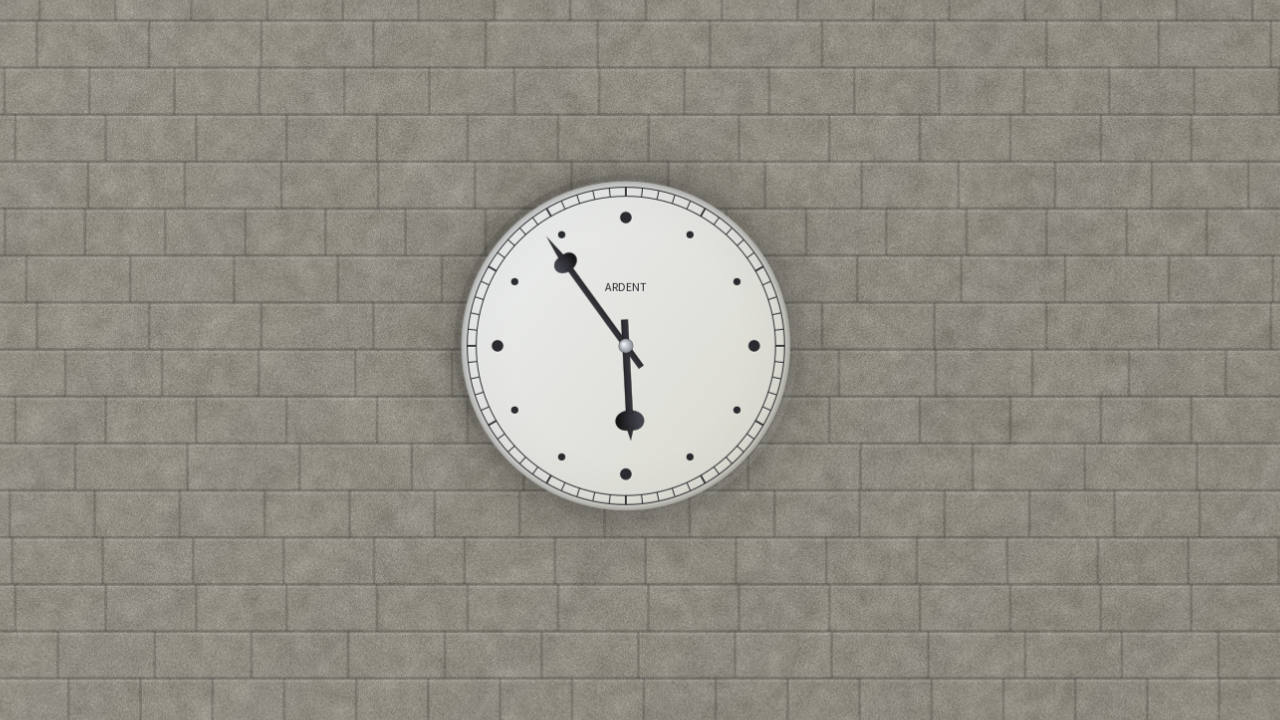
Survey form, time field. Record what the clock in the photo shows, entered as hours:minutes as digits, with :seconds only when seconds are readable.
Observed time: 5:54
